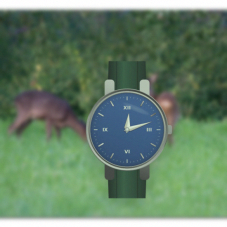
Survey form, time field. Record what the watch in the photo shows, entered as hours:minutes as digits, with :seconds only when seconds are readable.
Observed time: 12:12
